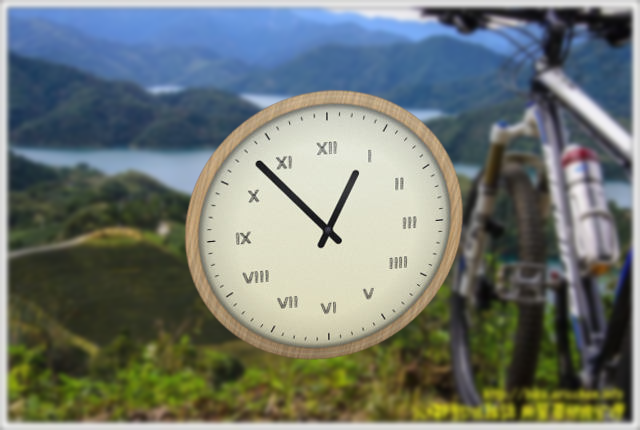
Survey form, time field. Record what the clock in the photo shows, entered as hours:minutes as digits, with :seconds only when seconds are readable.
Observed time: 12:53
